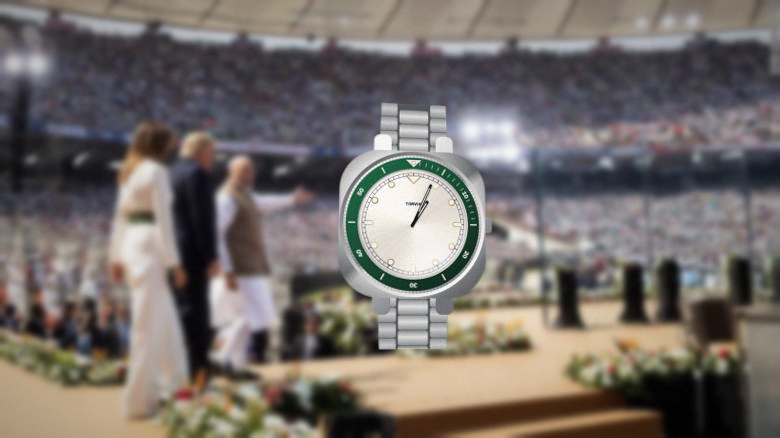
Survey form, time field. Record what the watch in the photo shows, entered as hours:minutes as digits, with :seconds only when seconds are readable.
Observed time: 1:04
